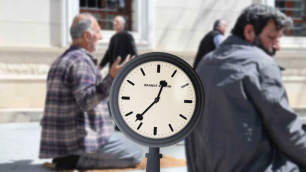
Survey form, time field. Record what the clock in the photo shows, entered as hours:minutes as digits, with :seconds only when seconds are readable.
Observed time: 12:37
